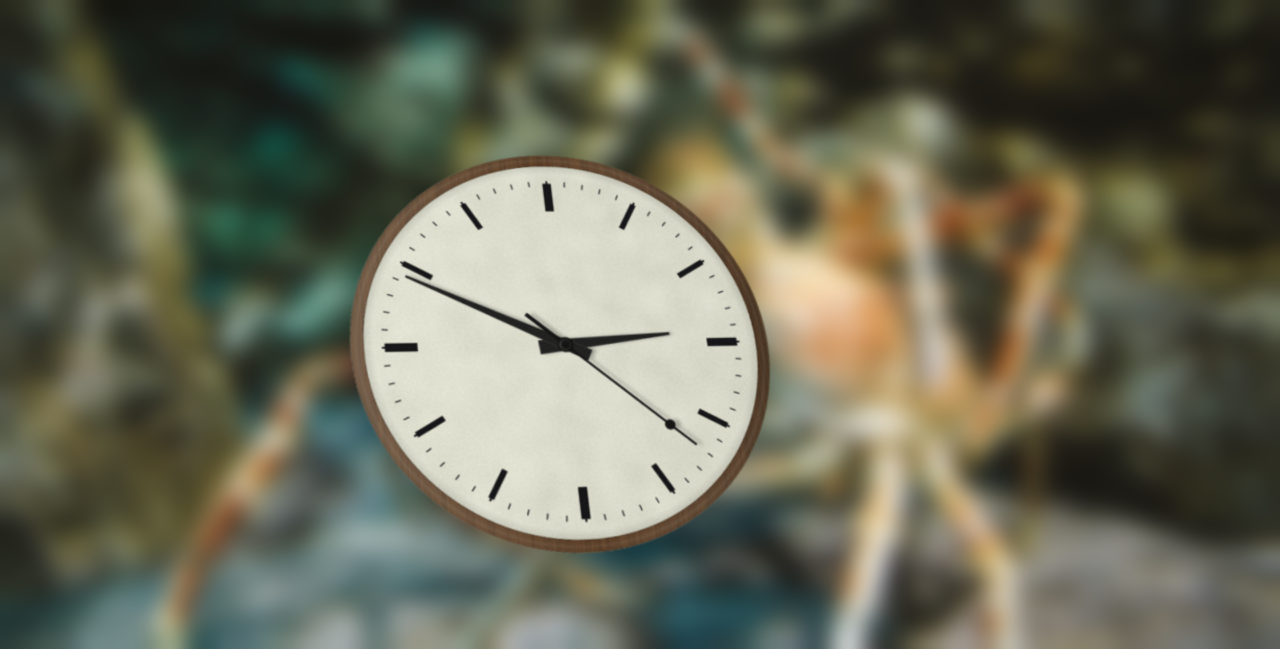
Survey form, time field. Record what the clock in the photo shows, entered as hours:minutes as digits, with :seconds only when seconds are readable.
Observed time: 2:49:22
